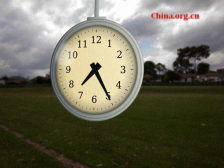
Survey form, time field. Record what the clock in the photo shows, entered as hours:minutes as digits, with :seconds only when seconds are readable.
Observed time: 7:25
